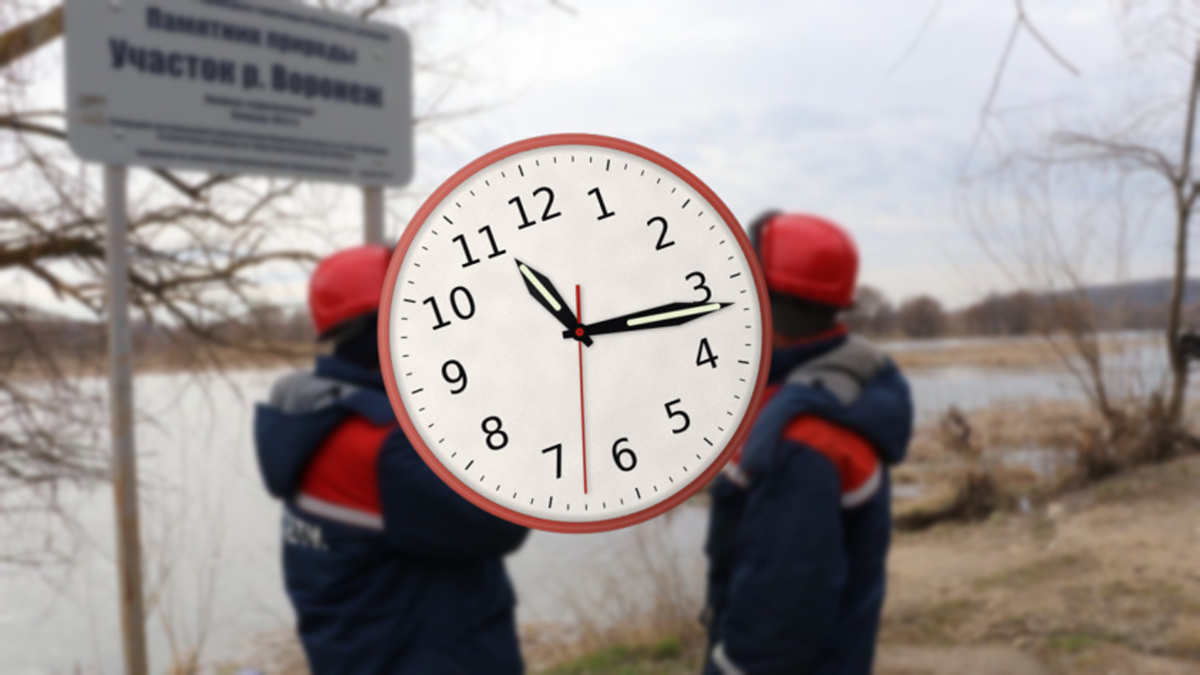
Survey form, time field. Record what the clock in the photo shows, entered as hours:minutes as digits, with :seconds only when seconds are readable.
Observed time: 11:16:33
